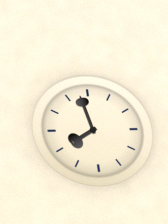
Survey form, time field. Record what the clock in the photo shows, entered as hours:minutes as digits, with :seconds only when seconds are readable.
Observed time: 7:58
